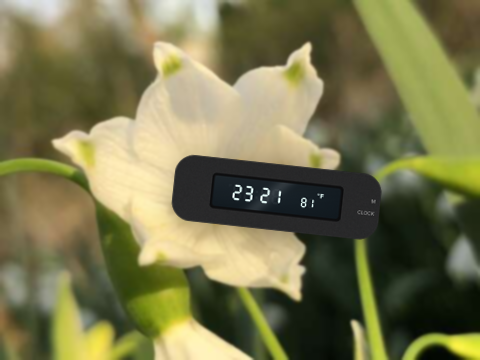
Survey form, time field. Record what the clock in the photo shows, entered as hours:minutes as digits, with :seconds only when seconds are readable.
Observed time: 23:21
